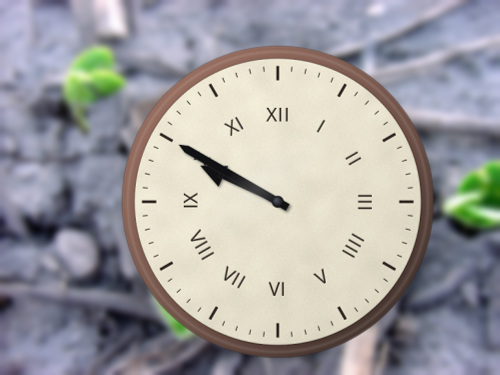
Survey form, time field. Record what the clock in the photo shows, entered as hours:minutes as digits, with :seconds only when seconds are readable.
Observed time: 9:50
